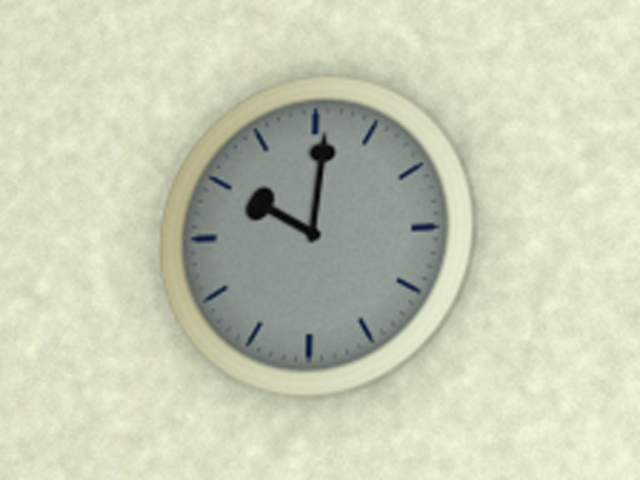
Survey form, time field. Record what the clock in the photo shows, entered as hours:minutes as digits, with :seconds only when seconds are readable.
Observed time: 10:01
